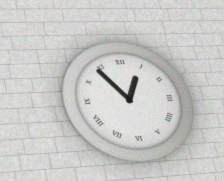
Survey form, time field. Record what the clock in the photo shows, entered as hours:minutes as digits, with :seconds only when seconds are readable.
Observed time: 12:54
